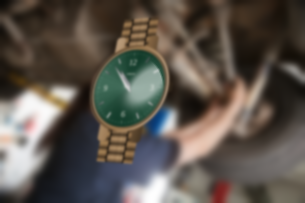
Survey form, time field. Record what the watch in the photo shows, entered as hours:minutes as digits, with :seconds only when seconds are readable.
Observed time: 10:53
